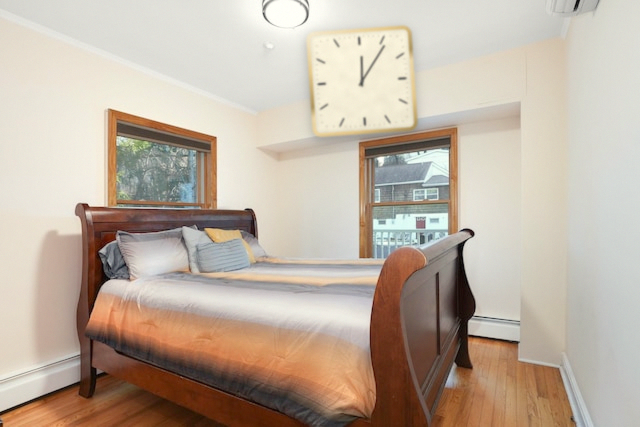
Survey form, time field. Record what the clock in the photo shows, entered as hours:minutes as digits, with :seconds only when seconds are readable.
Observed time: 12:06
